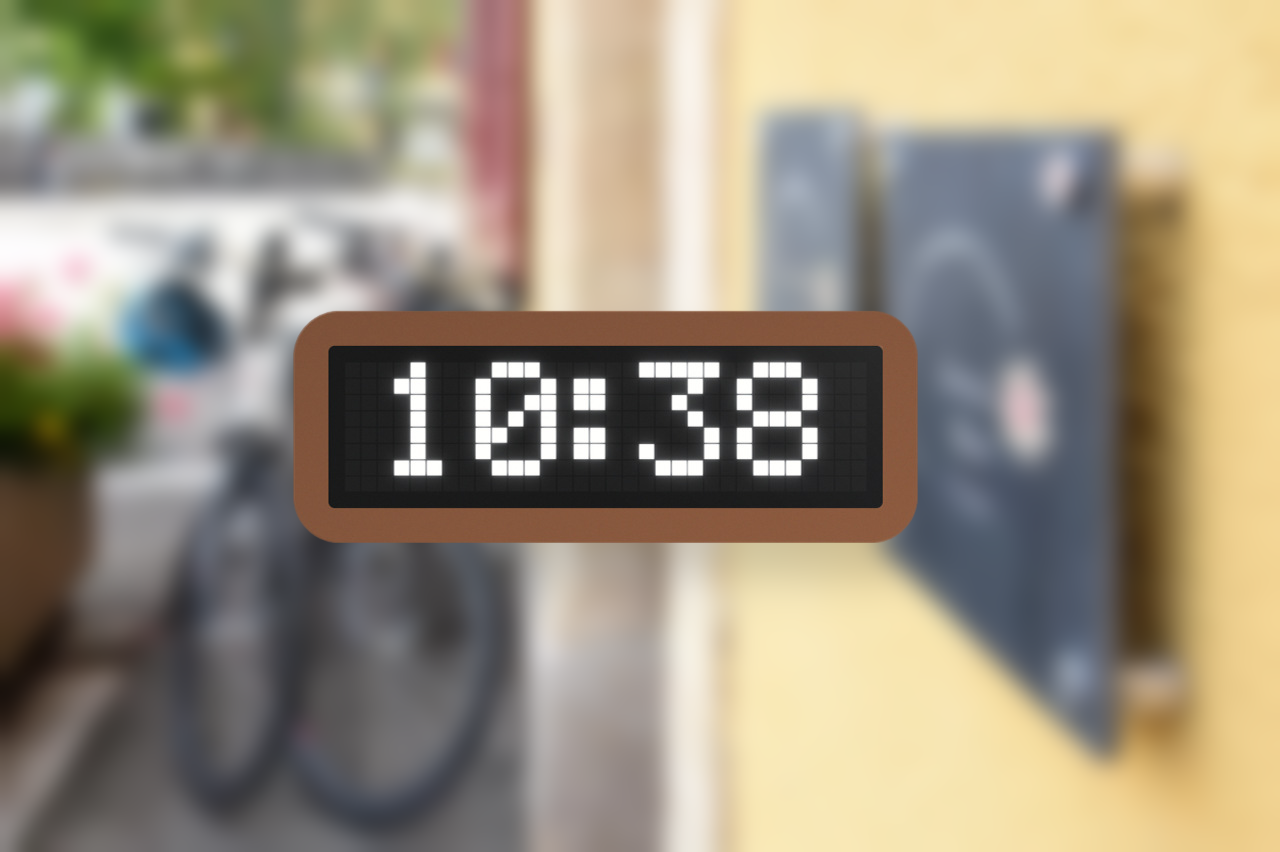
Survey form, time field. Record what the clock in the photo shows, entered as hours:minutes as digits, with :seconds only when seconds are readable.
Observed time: 10:38
